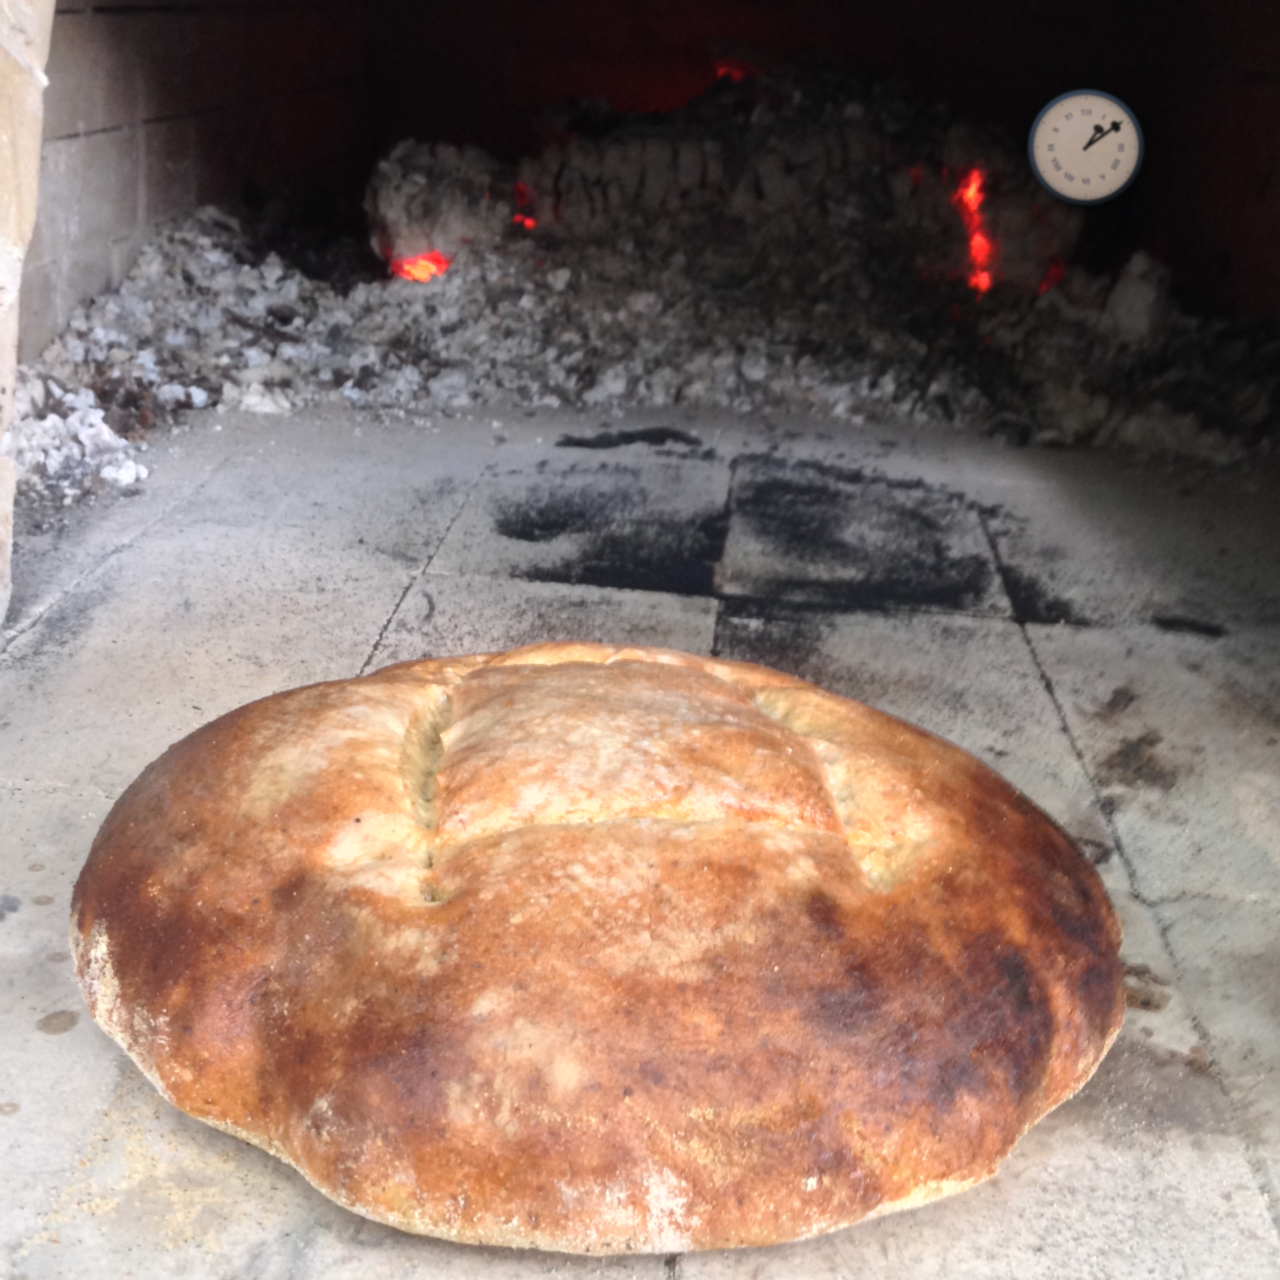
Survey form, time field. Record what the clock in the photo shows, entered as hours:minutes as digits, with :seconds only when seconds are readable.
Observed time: 1:09
